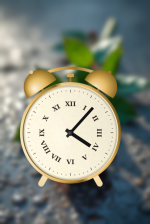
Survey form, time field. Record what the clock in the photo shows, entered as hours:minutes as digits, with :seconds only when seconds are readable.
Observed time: 4:07
